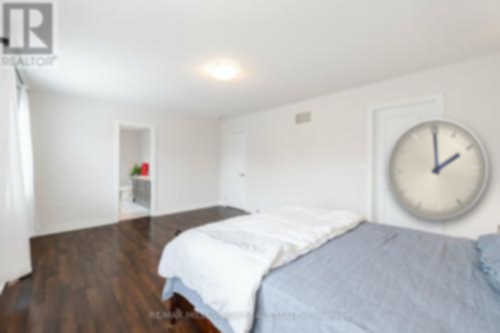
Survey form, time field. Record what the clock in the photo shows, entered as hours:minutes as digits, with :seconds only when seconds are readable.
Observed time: 2:00
